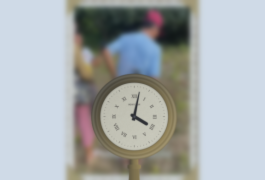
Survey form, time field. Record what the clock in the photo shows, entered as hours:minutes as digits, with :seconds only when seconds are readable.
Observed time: 4:02
